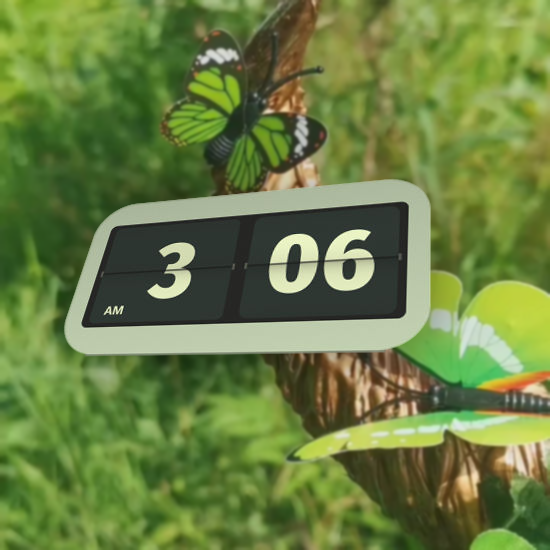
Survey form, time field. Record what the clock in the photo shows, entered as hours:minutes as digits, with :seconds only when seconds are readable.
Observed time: 3:06
